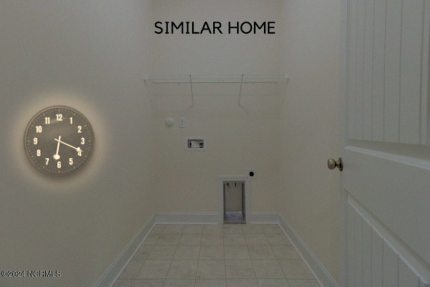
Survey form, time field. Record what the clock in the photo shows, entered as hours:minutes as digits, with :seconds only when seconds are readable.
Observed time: 6:19
